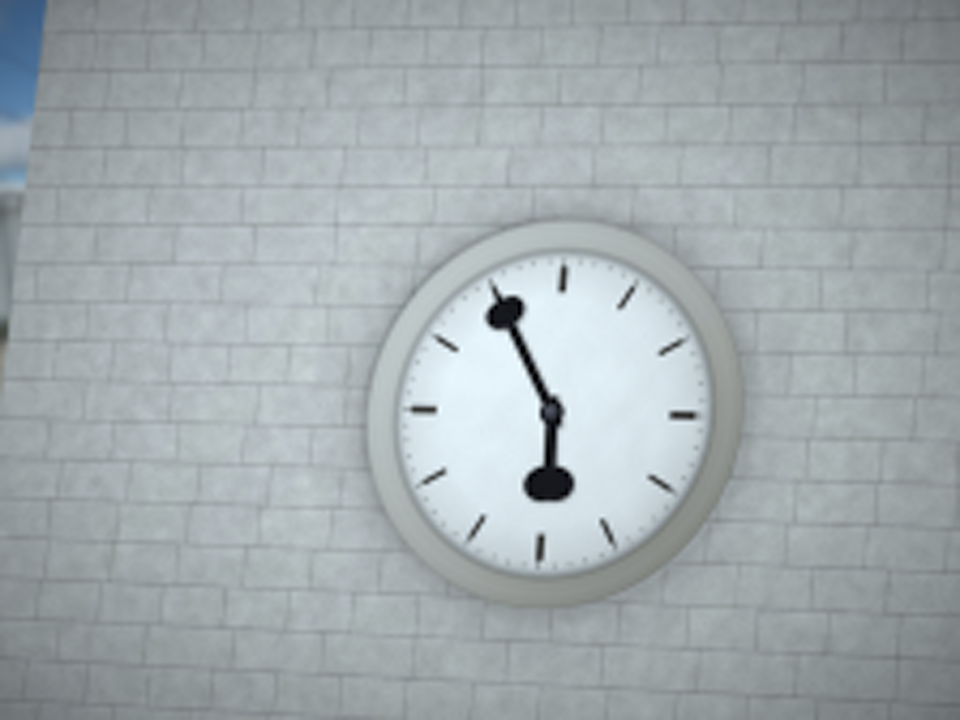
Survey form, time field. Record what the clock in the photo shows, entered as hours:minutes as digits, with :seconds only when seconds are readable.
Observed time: 5:55
